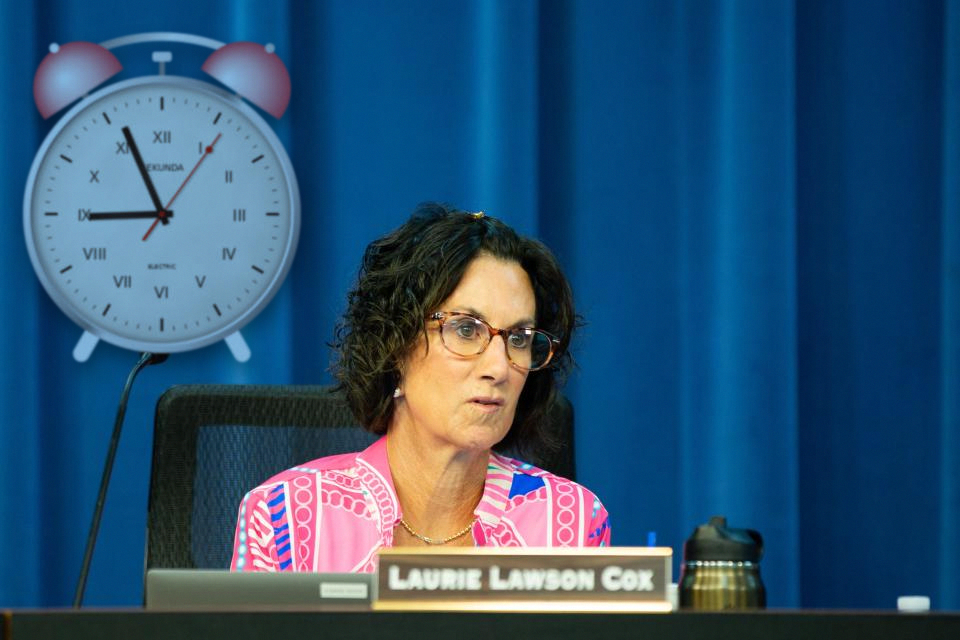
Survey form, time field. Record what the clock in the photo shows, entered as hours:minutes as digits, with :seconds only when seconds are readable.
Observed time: 8:56:06
